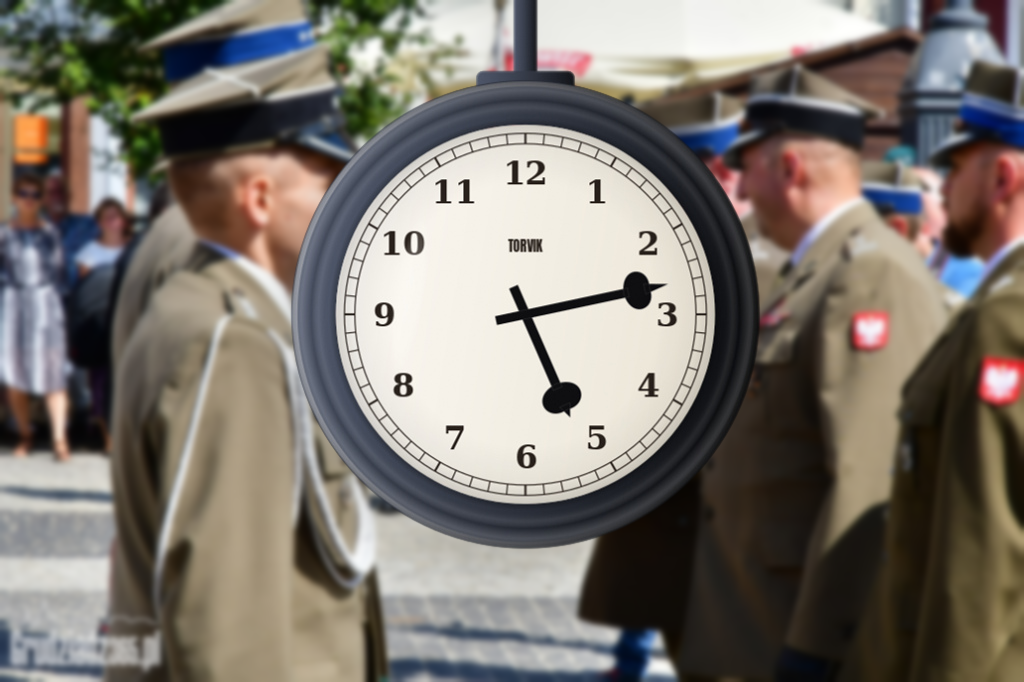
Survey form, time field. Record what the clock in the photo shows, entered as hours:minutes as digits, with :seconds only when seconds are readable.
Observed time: 5:13
